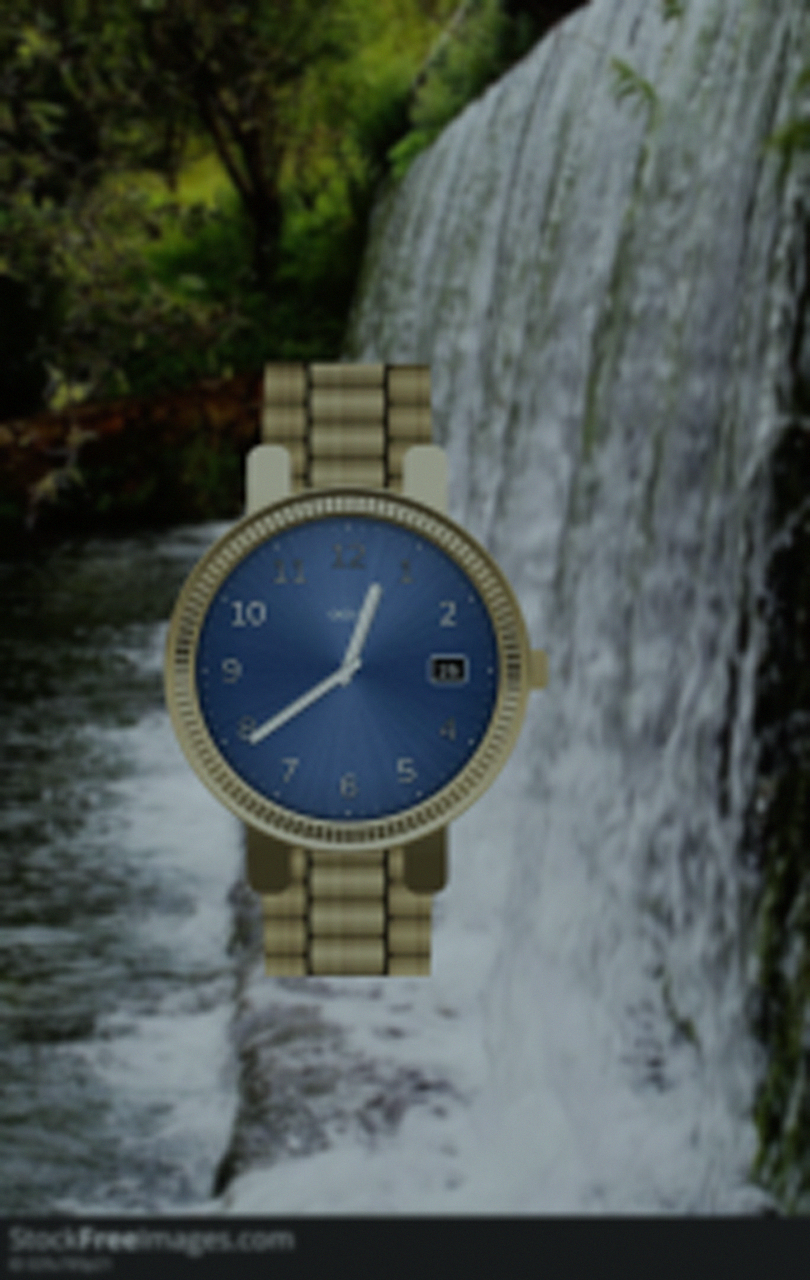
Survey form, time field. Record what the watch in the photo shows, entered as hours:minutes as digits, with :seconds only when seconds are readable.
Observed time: 12:39
